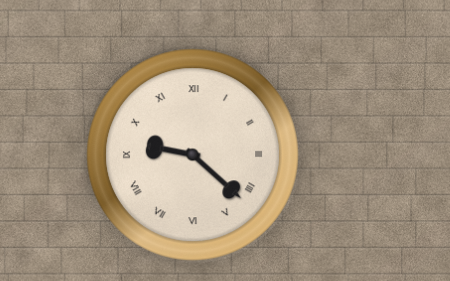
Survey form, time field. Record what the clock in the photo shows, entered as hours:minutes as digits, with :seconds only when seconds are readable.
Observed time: 9:22
